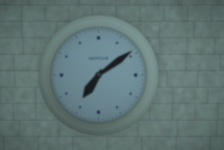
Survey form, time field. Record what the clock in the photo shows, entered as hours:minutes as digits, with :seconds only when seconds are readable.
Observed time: 7:09
